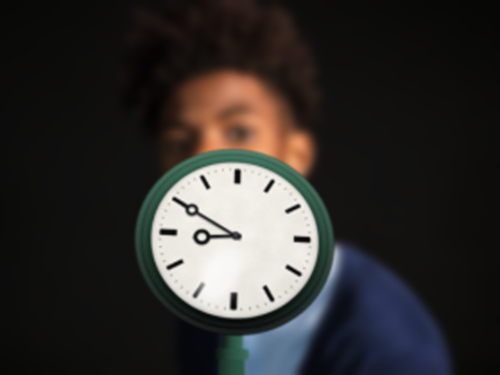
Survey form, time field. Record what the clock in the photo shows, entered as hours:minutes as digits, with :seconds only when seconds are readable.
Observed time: 8:50
